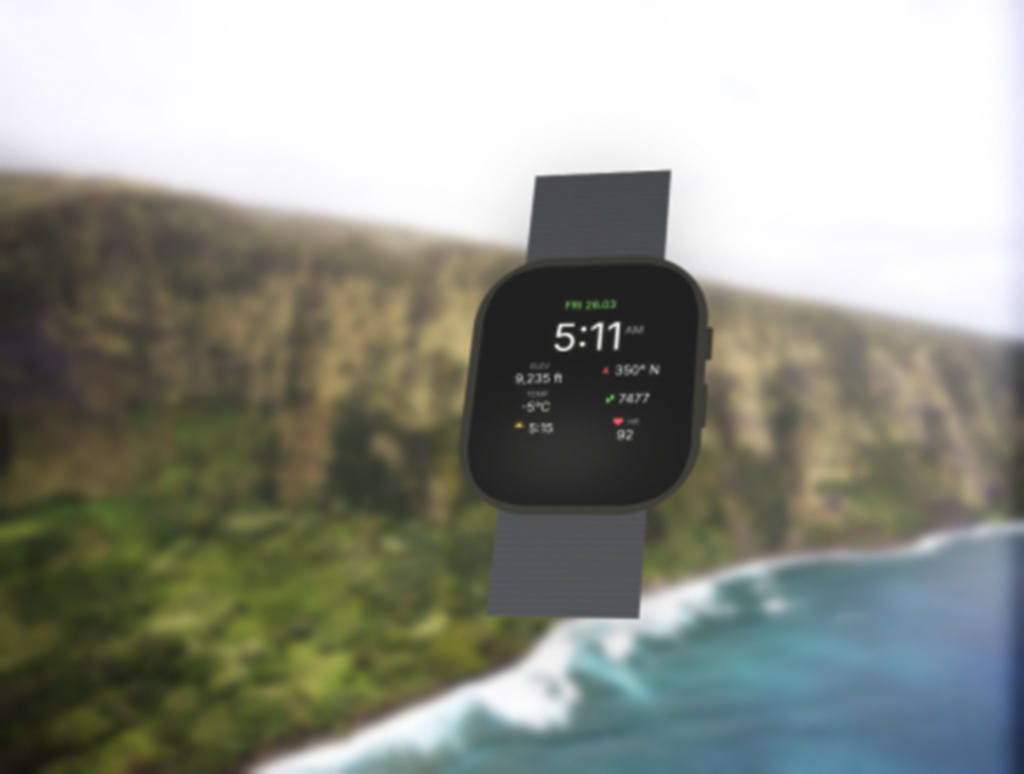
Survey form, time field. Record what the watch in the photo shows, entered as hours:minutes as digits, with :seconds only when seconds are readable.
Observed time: 5:11
